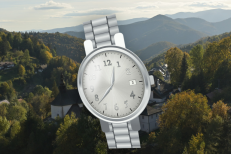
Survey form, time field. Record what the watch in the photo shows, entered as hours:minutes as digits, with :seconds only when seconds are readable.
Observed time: 12:38
